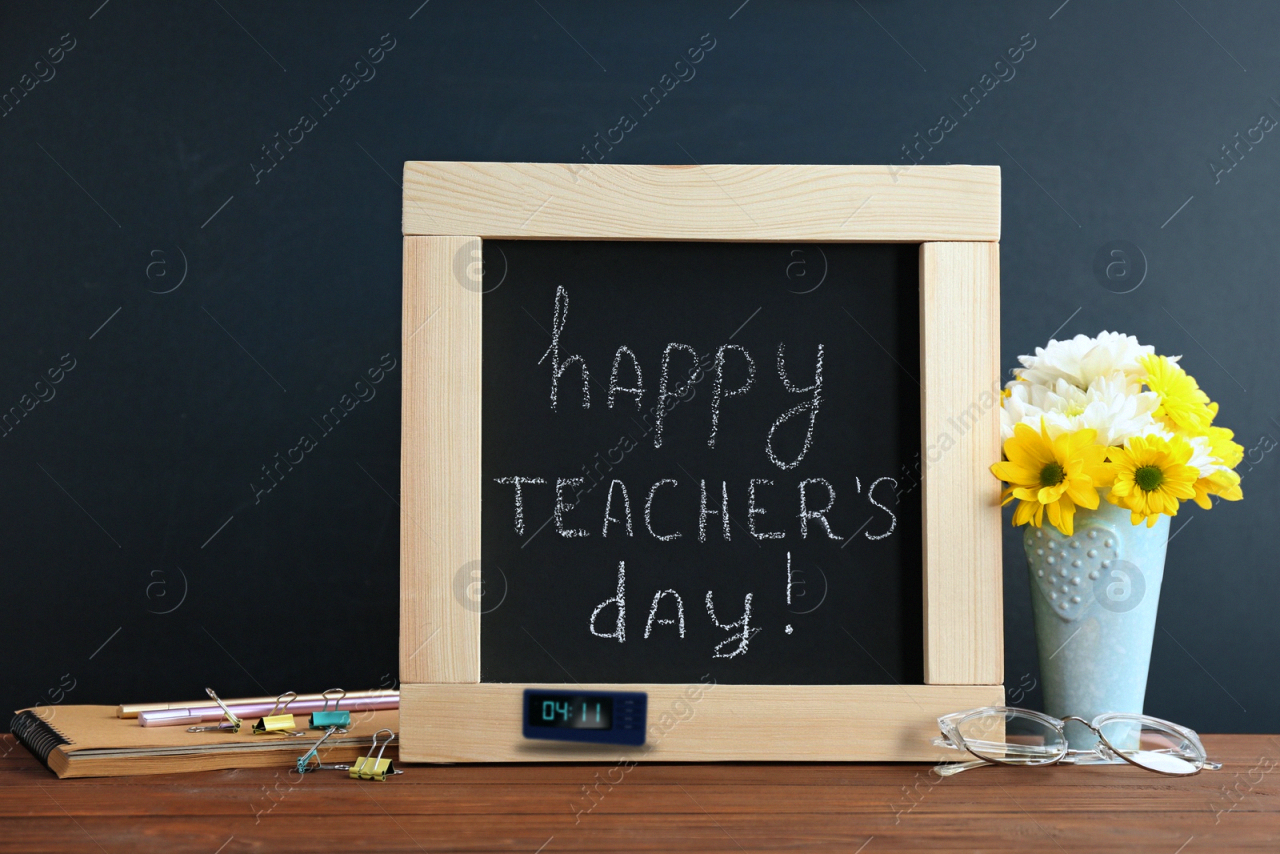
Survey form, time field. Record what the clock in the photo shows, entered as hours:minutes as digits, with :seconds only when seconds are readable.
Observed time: 4:11
